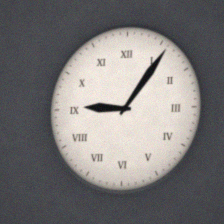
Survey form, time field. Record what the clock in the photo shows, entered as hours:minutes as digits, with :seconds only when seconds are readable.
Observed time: 9:06
